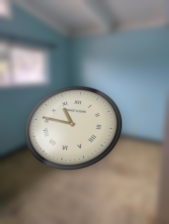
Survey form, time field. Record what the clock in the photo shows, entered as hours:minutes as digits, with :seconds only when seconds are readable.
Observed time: 10:46
